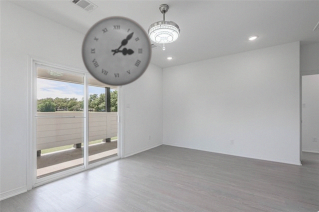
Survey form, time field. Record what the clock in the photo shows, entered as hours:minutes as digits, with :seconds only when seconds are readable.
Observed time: 3:07
